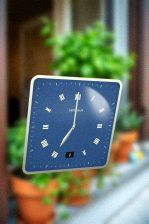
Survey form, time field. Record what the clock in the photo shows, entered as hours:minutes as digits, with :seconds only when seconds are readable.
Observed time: 7:00
